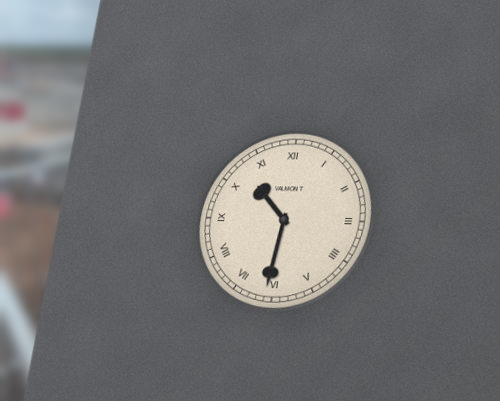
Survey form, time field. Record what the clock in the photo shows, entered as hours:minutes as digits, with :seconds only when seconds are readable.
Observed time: 10:31
